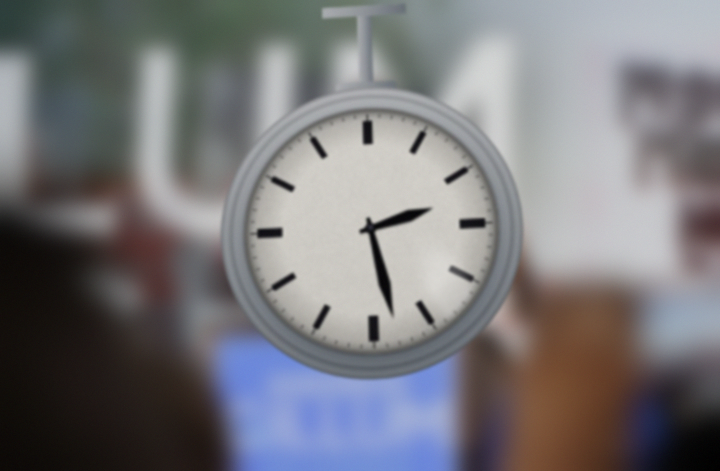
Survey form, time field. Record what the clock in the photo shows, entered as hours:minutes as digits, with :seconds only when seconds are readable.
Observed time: 2:28
